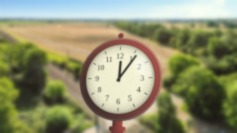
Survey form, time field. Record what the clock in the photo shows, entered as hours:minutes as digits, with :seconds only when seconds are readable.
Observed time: 12:06
